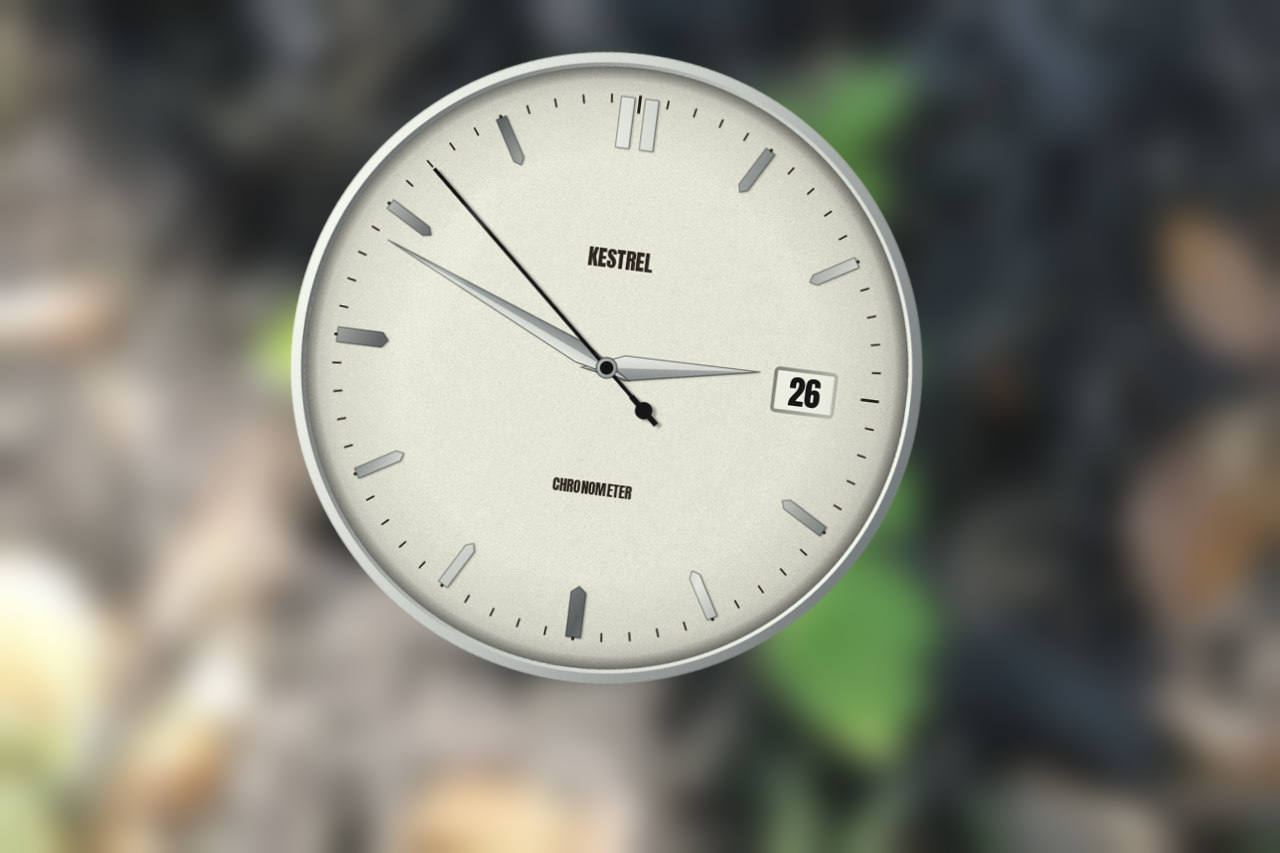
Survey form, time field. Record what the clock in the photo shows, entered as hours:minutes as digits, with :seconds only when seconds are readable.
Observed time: 2:48:52
